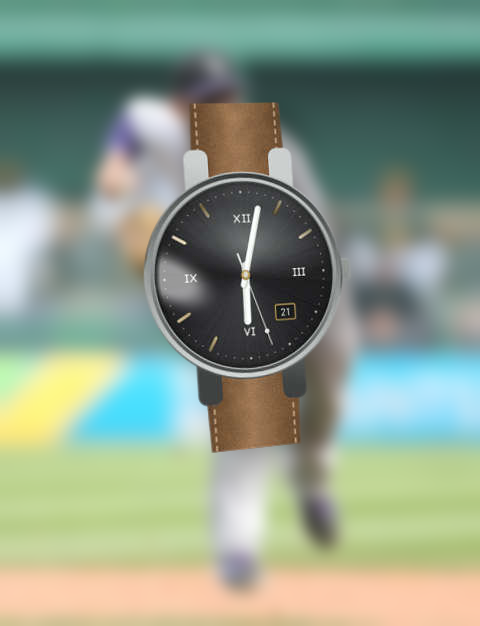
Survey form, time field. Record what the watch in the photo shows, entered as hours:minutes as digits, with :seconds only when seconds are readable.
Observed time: 6:02:27
